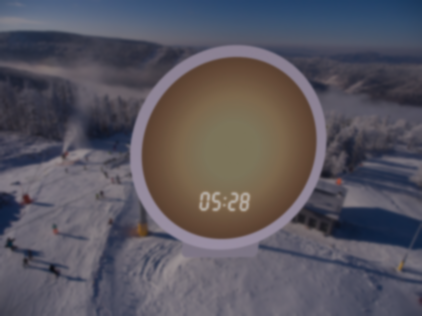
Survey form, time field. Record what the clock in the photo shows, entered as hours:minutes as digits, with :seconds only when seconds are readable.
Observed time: 5:28
